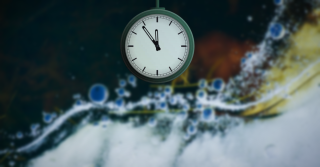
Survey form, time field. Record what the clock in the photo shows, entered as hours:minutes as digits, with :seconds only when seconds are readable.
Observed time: 11:54
